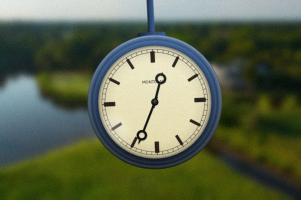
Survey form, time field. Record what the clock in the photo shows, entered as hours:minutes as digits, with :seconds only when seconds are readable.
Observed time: 12:34
